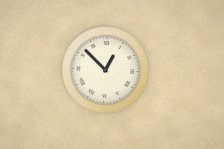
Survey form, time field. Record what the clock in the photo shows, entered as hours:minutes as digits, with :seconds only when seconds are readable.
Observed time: 12:52
